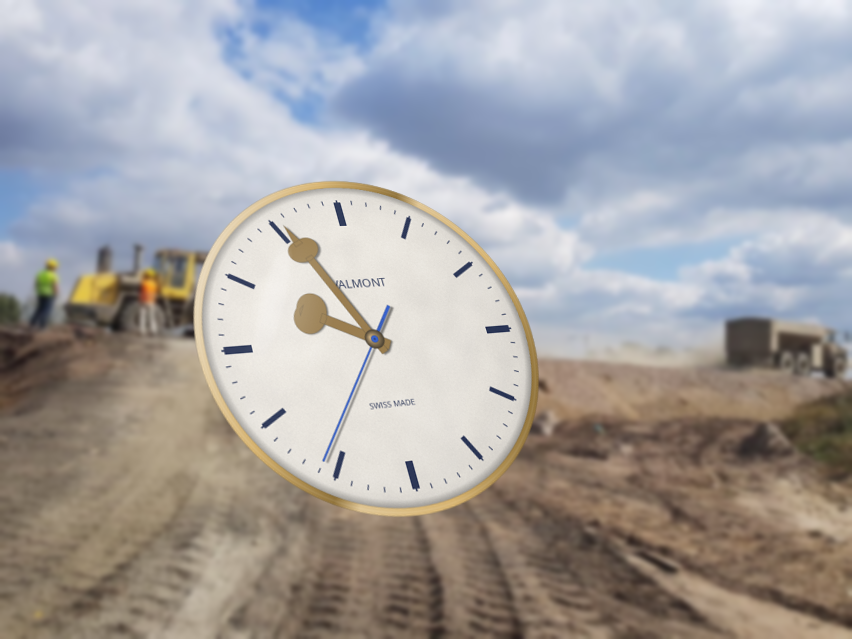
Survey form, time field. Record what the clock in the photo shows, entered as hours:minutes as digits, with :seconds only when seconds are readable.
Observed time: 9:55:36
